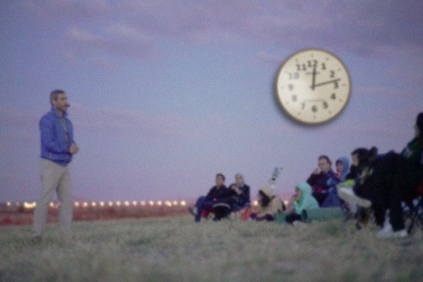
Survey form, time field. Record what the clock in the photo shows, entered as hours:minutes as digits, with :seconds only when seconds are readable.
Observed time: 12:13
